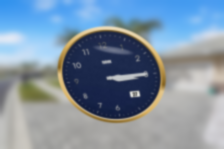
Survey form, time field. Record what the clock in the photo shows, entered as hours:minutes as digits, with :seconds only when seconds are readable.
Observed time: 3:15
